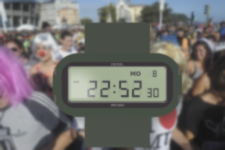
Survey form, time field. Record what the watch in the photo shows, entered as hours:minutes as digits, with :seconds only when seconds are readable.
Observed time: 22:52
